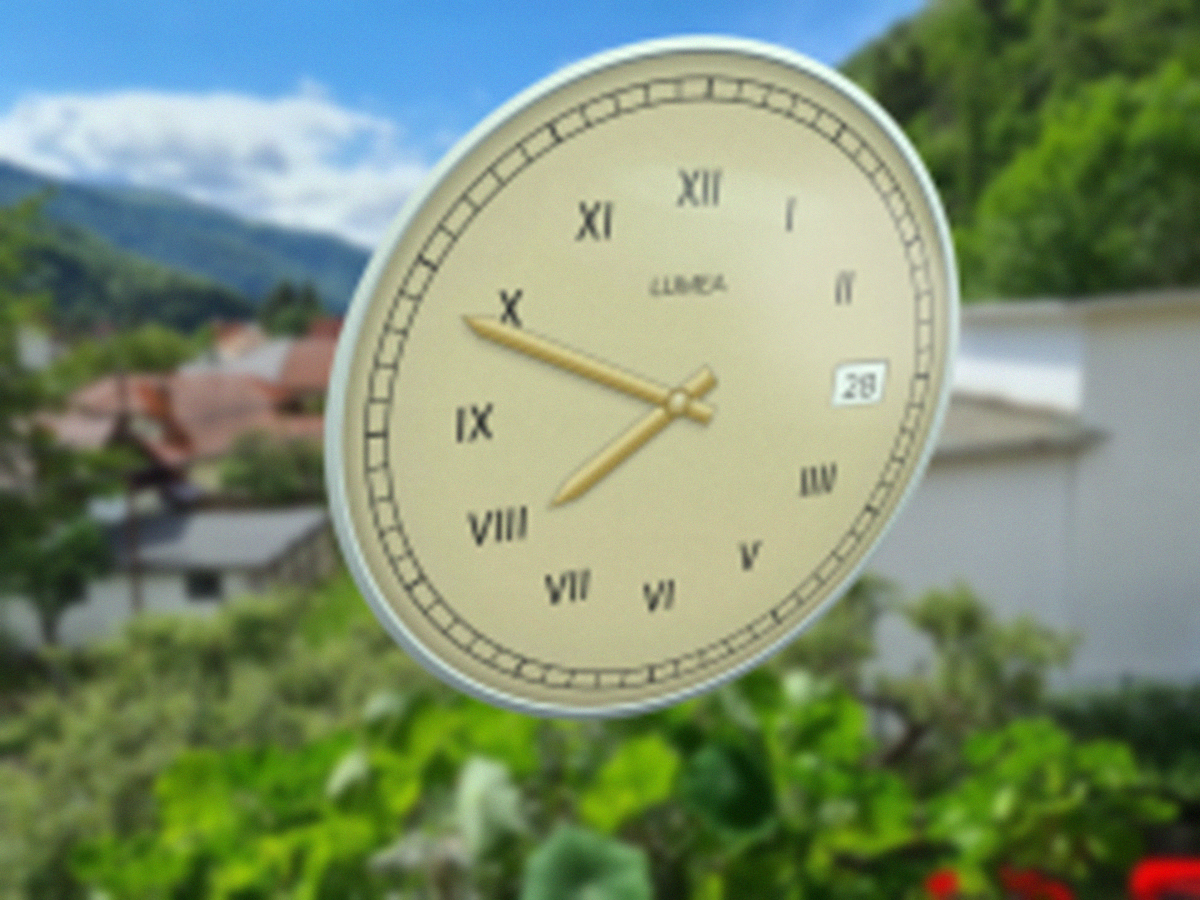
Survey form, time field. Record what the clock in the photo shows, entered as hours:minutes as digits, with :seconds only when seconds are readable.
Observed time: 7:49
